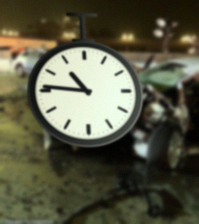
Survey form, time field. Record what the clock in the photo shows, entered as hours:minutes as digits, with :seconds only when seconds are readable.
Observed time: 10:46
